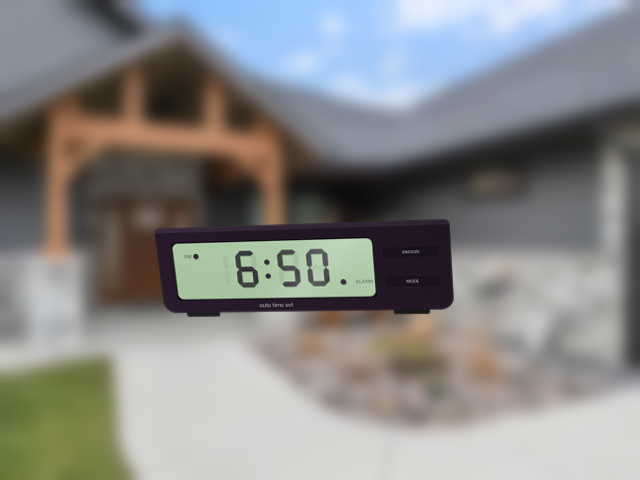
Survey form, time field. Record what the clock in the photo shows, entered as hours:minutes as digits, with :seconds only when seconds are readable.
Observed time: 6:50
